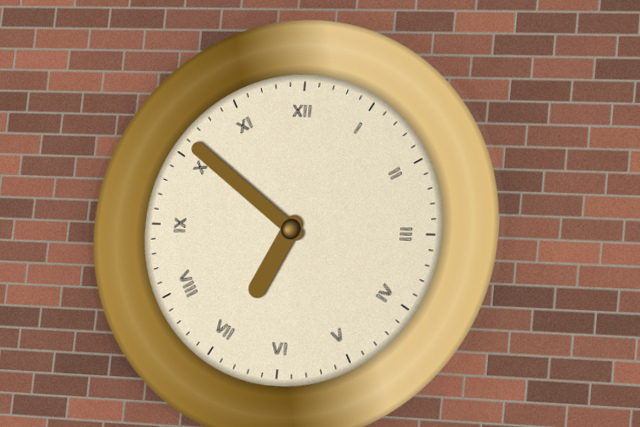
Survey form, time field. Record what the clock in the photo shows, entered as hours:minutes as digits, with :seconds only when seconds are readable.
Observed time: 6:51
